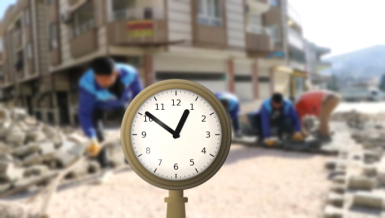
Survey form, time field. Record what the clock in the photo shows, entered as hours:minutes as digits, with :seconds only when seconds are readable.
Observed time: 12:51
